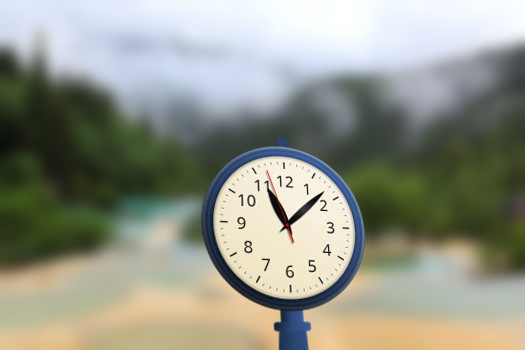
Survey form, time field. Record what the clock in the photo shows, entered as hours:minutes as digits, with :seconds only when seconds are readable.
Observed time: 11:07:57
